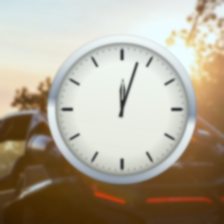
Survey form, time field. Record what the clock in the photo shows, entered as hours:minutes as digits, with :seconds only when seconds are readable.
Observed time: 12:03
